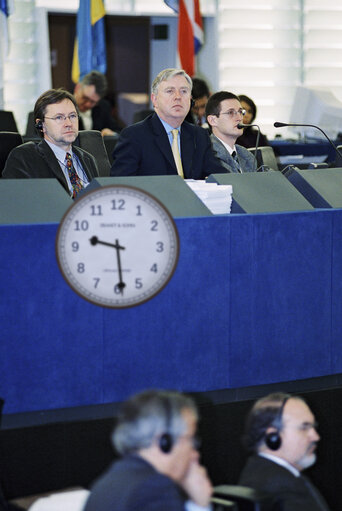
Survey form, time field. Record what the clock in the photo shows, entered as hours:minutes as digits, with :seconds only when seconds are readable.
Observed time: 9:29
